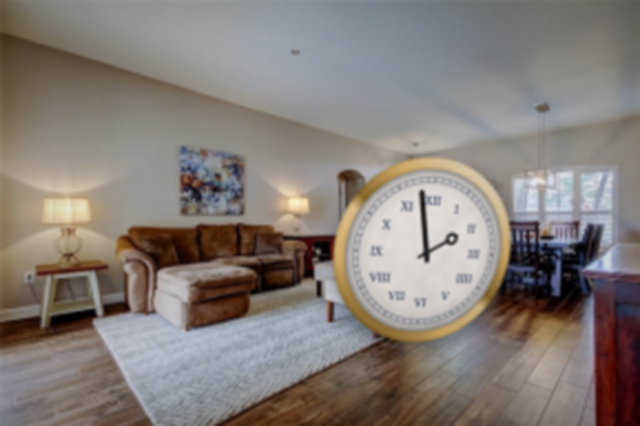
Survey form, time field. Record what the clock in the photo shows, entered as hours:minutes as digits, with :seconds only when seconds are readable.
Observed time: 1:58
